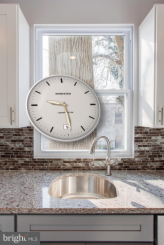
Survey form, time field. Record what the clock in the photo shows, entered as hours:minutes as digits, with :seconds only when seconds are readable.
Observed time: 9:29
